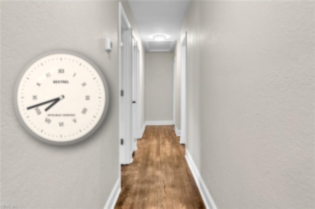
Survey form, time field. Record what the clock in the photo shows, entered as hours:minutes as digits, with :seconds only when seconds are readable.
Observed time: 7:42
